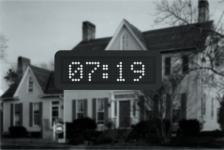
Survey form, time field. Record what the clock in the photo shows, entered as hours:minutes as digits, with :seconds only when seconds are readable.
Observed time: 7:19
